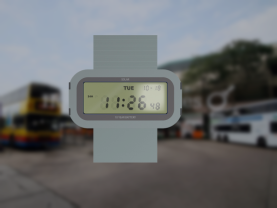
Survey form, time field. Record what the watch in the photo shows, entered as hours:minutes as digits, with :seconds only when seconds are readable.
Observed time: 11:26:48
